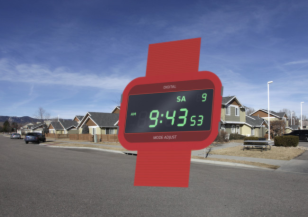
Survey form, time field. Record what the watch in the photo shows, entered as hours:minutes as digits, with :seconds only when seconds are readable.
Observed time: 9:43:53
